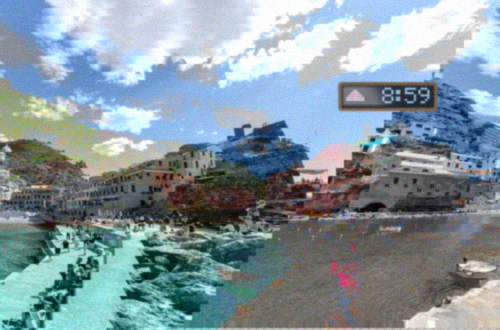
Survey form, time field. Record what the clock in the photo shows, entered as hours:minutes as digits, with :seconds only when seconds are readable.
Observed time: 8:59
